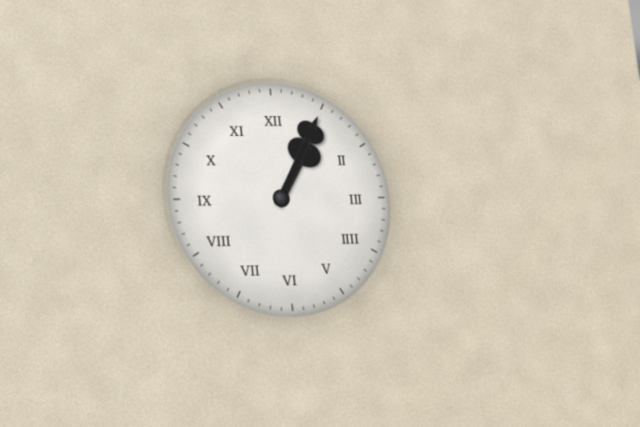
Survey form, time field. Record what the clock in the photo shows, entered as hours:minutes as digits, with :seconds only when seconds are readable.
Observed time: 1:05
